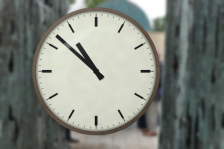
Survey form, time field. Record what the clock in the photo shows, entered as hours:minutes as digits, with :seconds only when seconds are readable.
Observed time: 10:52
